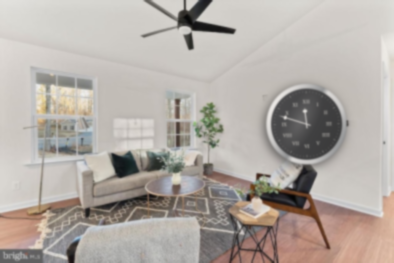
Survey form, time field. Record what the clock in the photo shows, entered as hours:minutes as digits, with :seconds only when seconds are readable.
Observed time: 11:48
